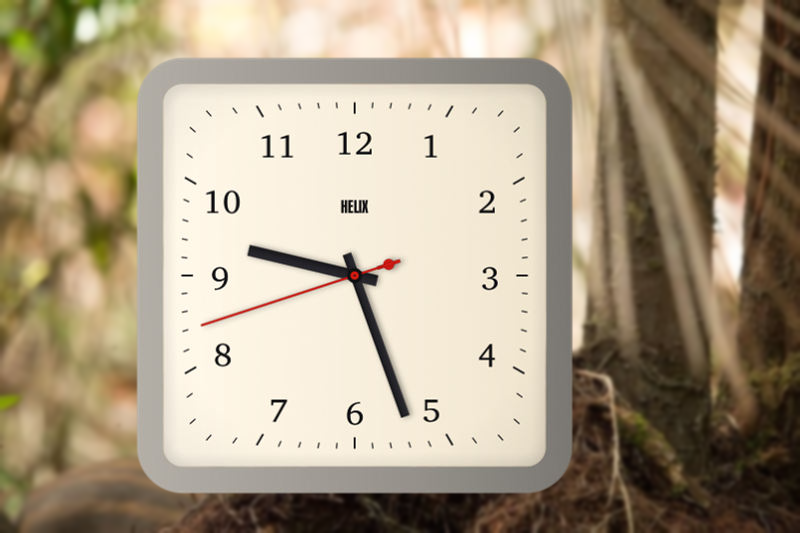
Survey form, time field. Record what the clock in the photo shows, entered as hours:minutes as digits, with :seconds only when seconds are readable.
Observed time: 9:26:42
